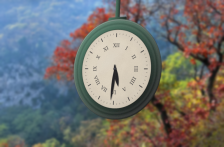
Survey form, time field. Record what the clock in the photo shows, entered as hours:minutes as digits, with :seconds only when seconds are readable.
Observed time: 5:31
